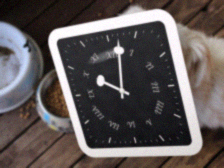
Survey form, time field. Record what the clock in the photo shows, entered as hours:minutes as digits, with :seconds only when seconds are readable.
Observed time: 10:02
